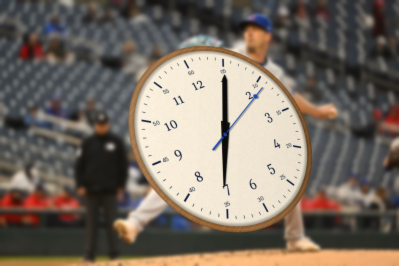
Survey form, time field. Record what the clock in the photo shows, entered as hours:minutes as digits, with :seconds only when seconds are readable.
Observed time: 7:05:11
